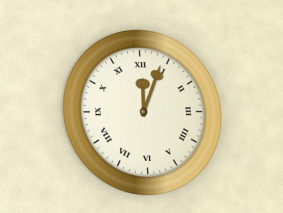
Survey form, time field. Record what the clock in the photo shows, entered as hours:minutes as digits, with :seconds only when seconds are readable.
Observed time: 12:04
